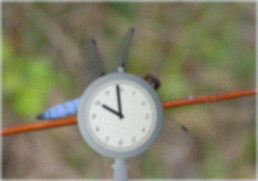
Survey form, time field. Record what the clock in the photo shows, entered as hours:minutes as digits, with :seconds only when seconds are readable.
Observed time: 9:59
